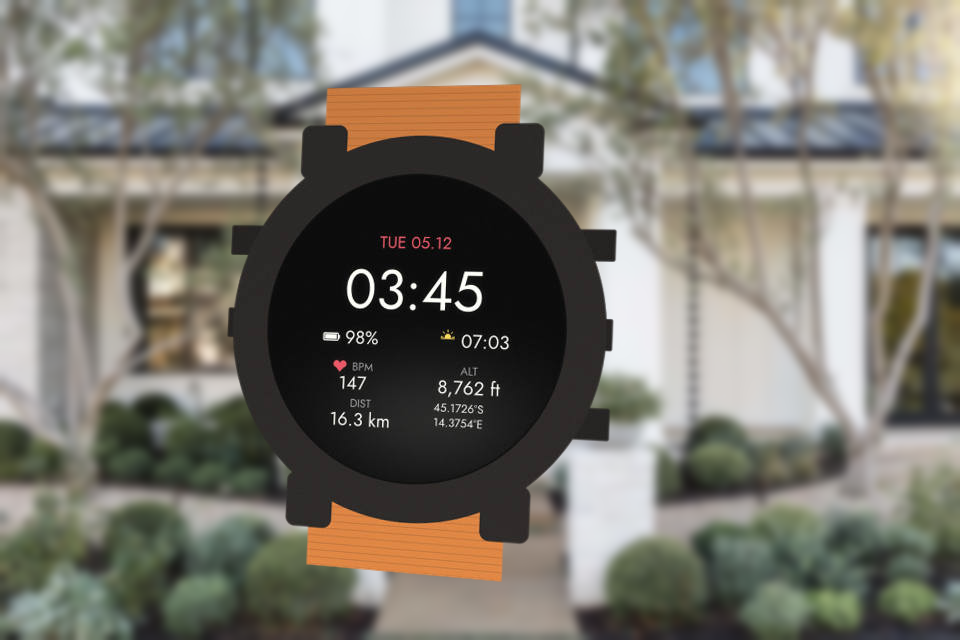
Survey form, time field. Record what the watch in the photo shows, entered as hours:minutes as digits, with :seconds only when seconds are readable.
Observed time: 3:45
